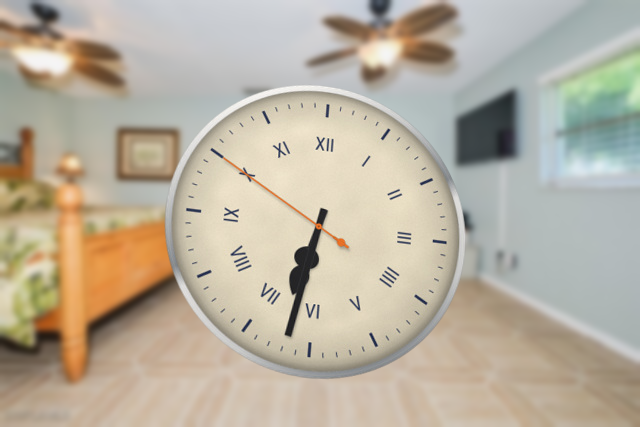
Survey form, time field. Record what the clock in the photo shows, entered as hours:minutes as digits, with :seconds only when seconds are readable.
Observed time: 6:31:50
